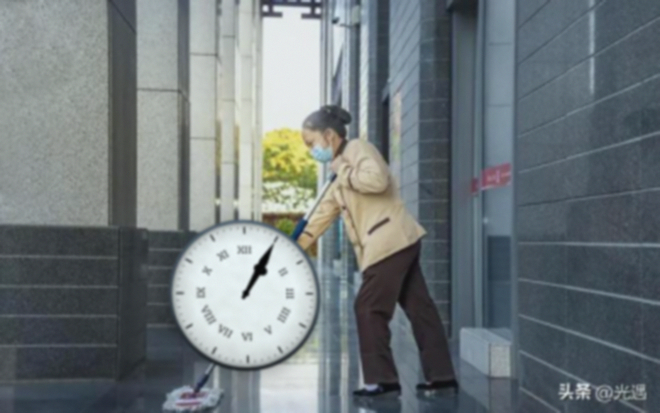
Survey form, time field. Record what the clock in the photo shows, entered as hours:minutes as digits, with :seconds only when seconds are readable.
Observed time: 1:05
